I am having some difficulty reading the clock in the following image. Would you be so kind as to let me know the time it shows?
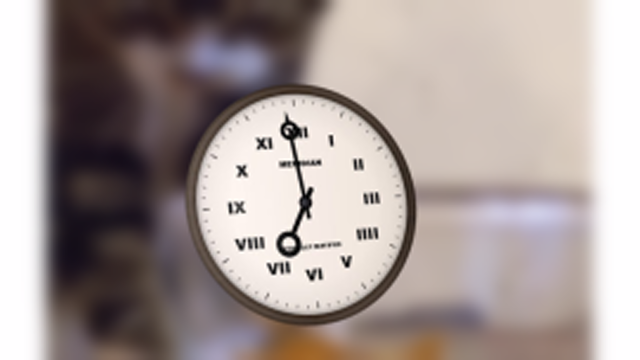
6:59
